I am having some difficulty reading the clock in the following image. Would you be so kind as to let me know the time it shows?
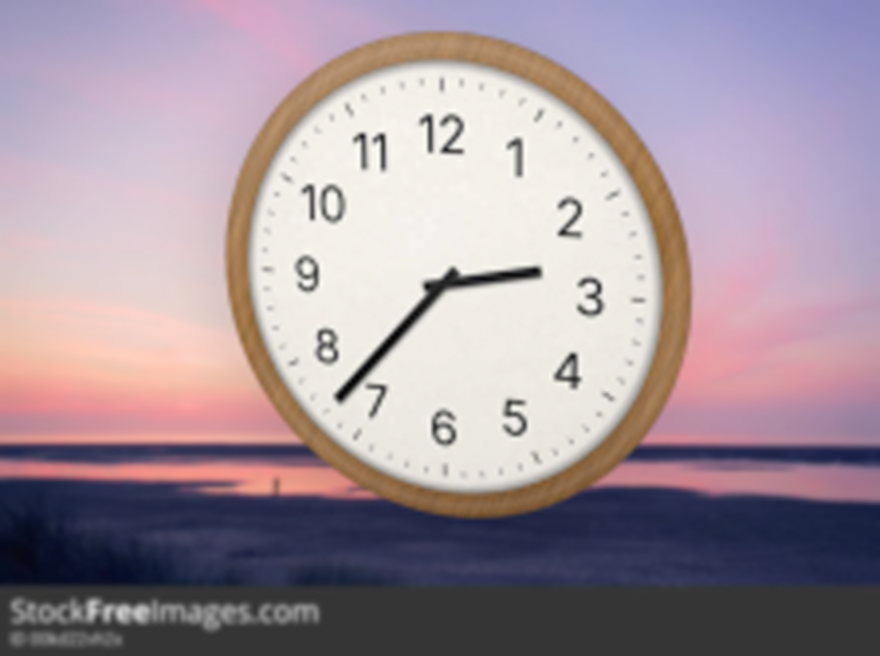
2:37
